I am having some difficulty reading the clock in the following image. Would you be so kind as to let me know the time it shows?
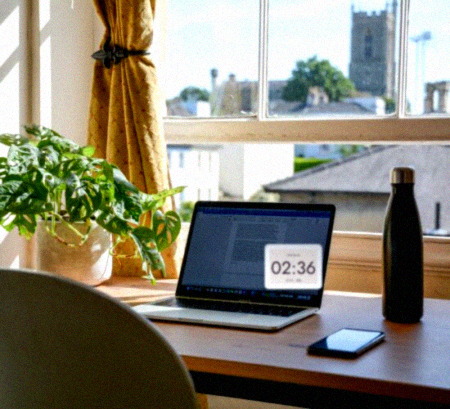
2:36
